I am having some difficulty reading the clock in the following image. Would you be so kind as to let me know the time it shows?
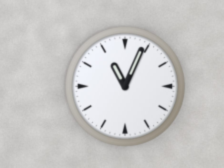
11:04
